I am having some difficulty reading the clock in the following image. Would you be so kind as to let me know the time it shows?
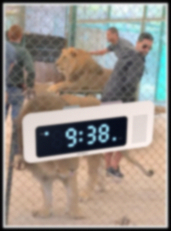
9:38
